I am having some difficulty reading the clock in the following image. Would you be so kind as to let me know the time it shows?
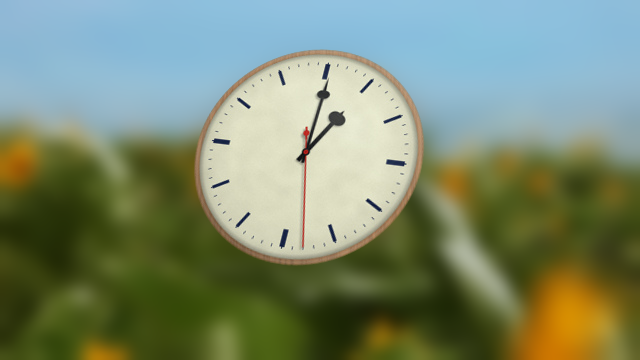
1:00:28
